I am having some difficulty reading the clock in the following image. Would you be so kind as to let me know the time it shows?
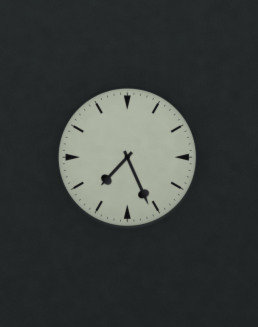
7:26
